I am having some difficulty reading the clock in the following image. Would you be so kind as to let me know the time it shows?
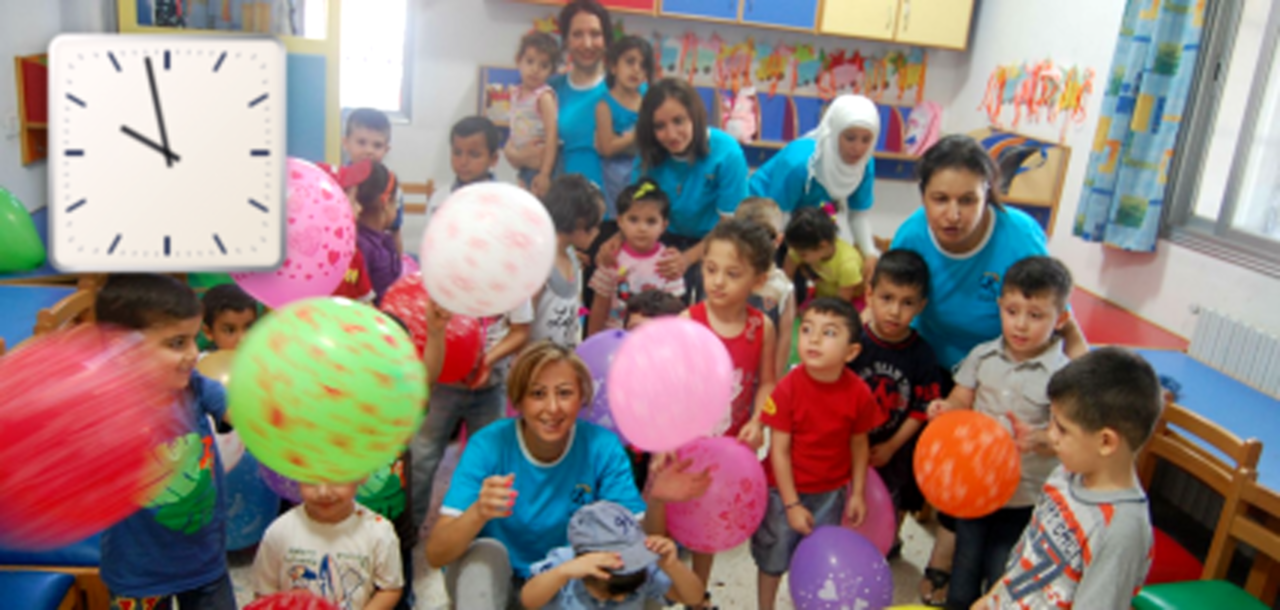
9:58
